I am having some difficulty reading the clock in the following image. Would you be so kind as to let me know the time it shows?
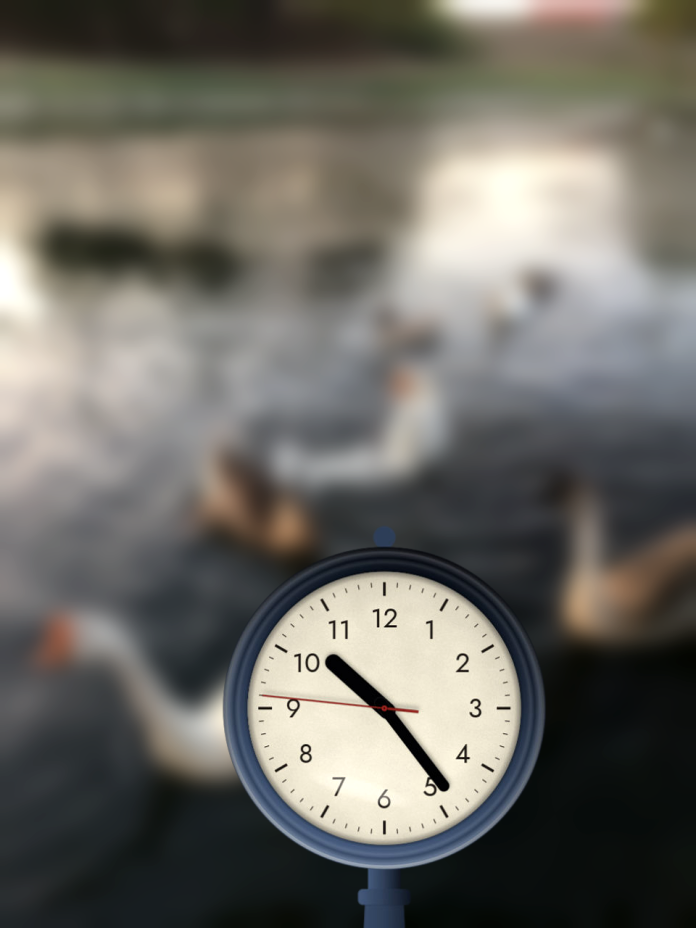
10:23:46
